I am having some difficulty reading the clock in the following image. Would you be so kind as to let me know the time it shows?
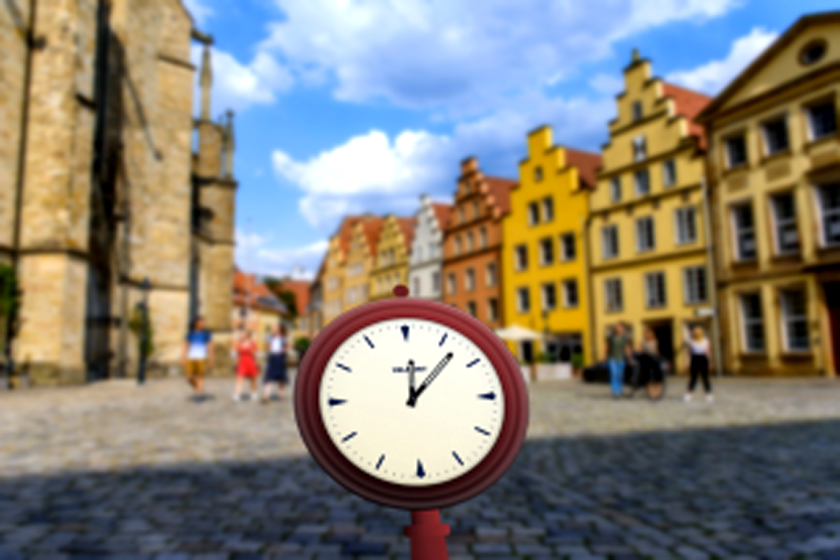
12:07
